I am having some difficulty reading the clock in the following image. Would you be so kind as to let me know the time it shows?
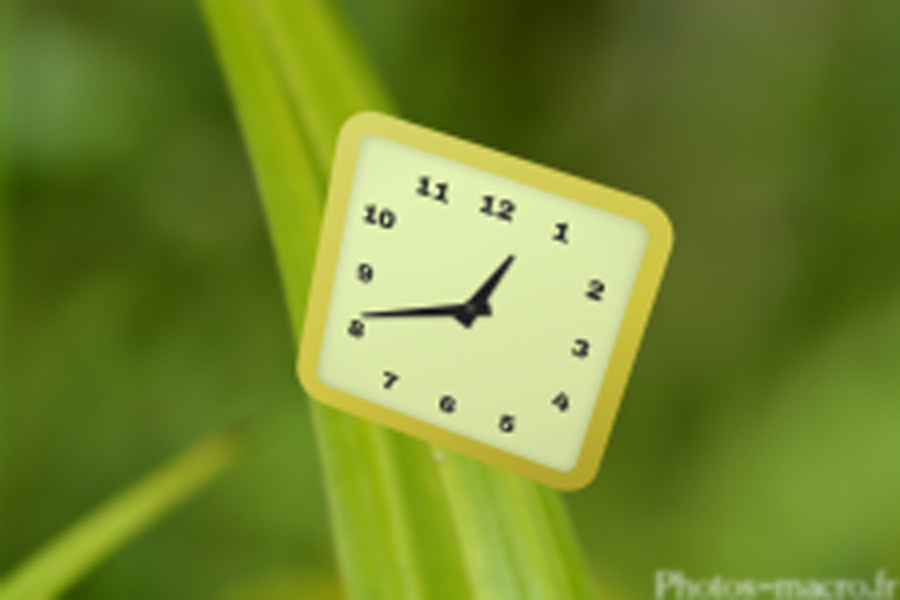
12:41
